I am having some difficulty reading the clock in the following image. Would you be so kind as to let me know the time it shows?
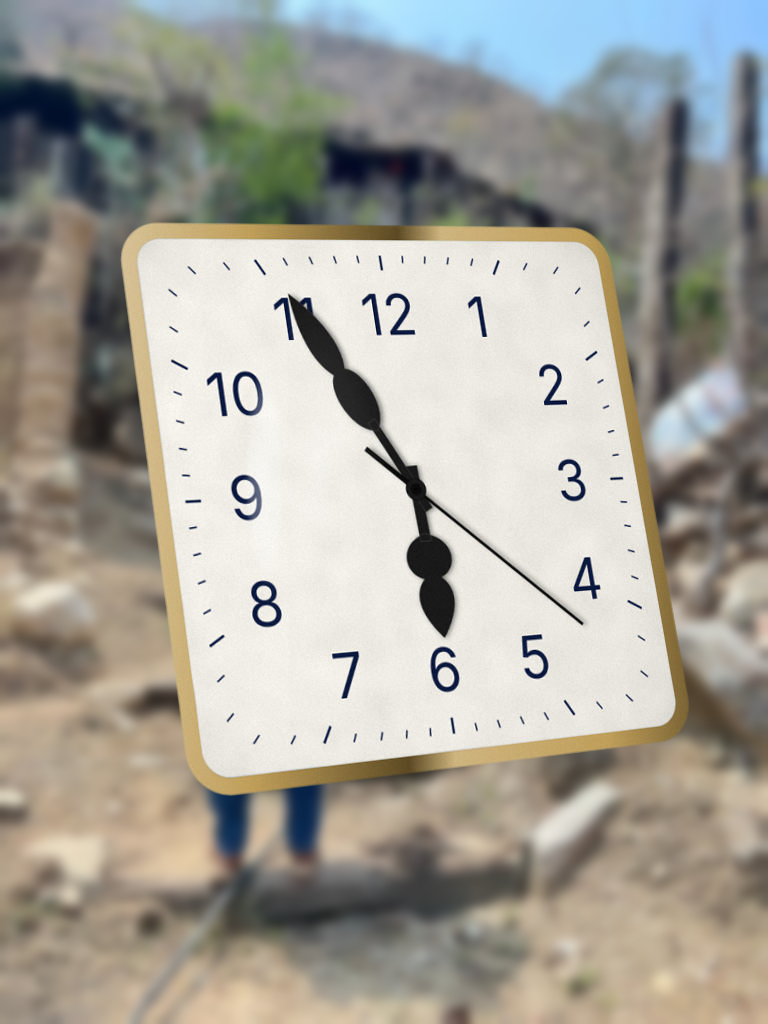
5:55:22
